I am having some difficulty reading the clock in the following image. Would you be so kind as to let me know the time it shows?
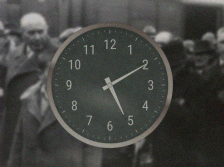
5:10
